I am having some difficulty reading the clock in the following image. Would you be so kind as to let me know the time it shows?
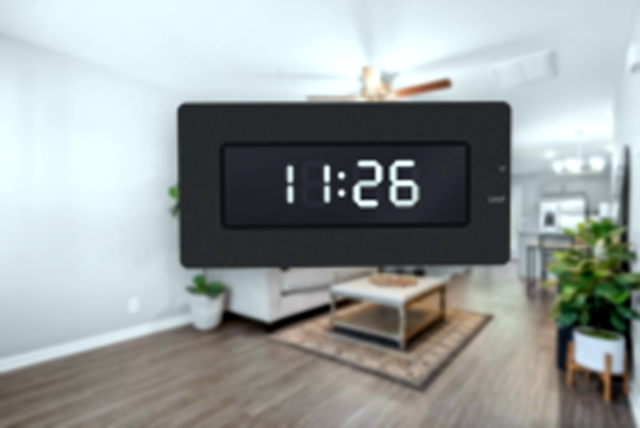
11:26
